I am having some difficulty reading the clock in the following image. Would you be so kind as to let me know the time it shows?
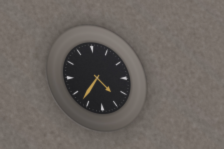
4:37
